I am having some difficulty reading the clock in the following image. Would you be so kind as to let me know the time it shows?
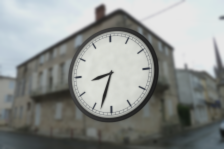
8:33
